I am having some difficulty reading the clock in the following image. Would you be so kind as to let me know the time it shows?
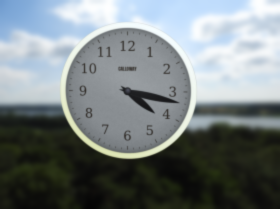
4:17
